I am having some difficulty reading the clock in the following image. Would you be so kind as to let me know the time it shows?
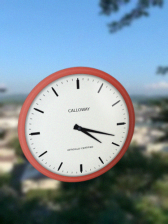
4:18
